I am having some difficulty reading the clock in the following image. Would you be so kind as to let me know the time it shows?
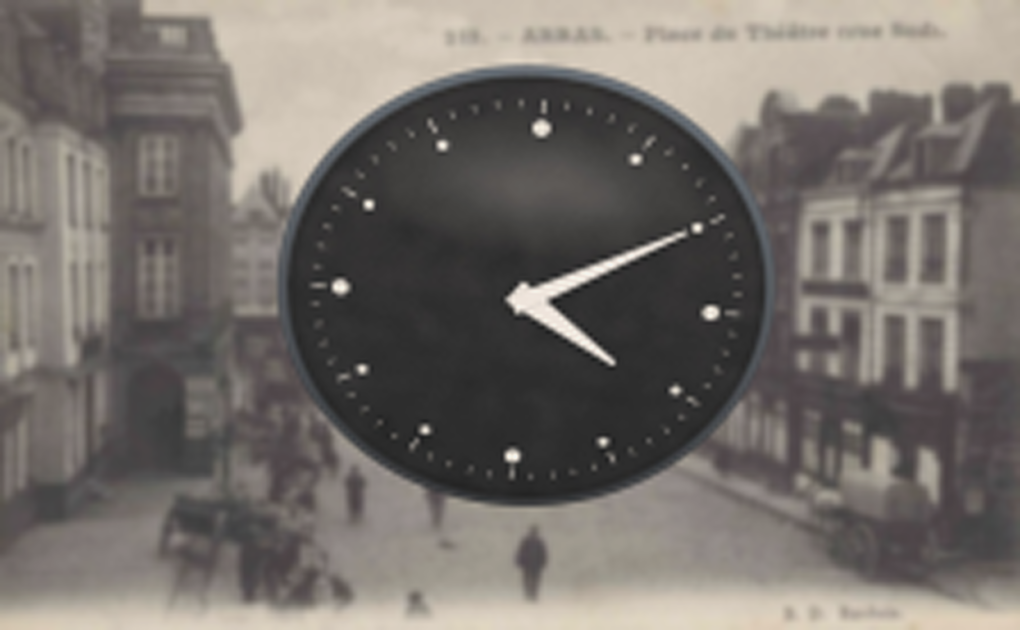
4:10
